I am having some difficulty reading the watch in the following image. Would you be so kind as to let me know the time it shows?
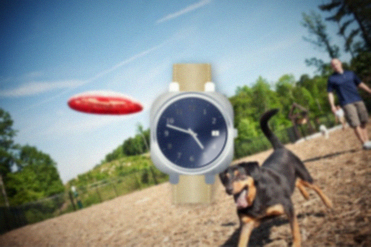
4:48
